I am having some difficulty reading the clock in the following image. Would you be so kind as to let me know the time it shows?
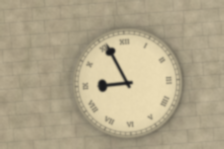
8:56
